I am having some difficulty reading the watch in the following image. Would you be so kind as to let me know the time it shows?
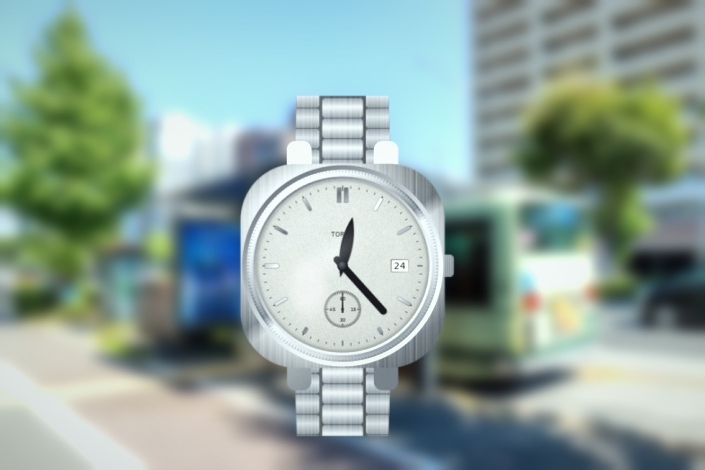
12:23
